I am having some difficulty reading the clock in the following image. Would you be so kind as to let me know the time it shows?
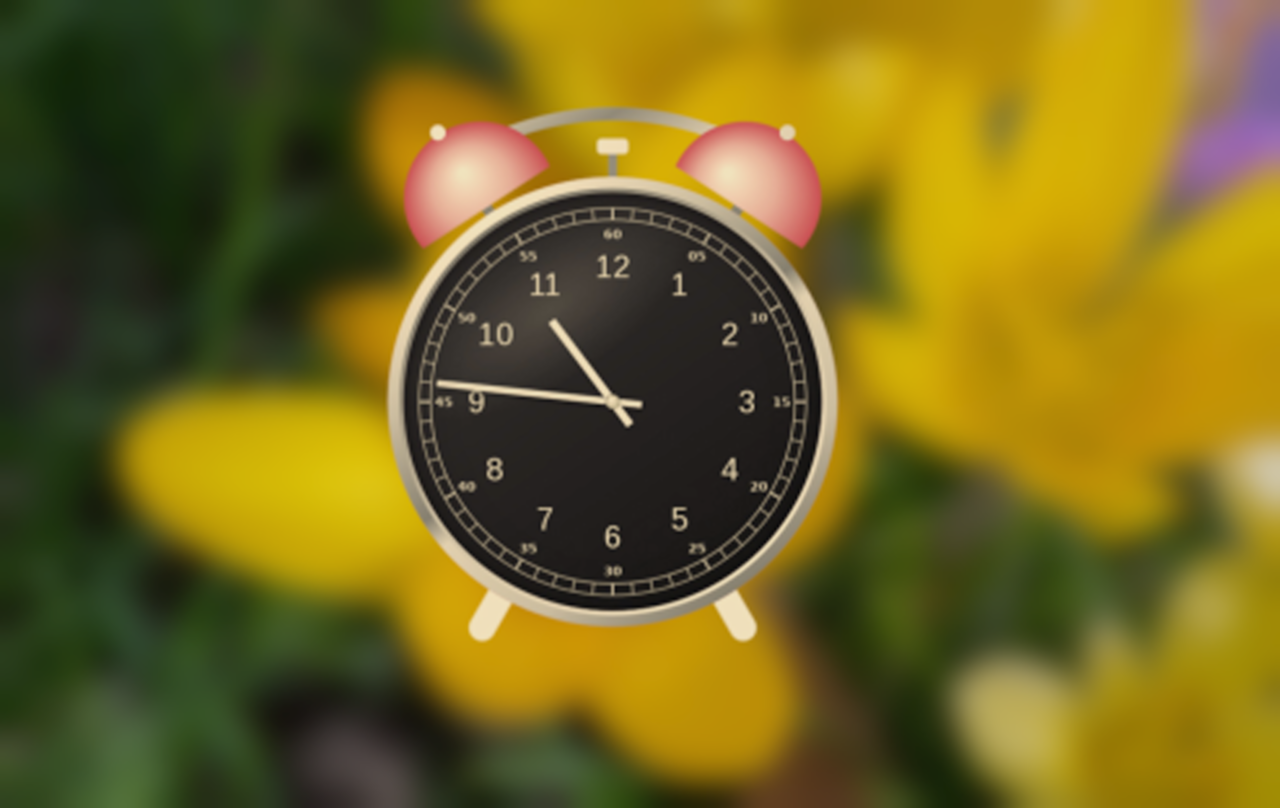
10:46
